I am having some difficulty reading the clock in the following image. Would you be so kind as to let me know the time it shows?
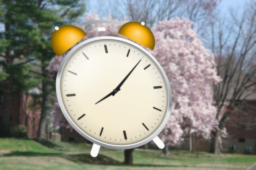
8:08
